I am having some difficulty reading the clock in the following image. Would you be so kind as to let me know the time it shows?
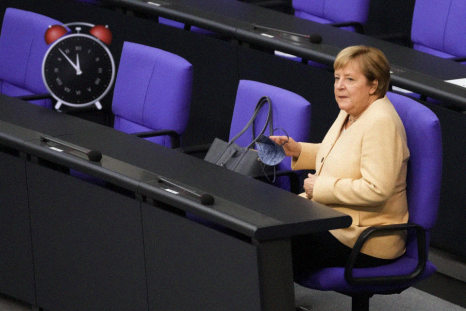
11:53
